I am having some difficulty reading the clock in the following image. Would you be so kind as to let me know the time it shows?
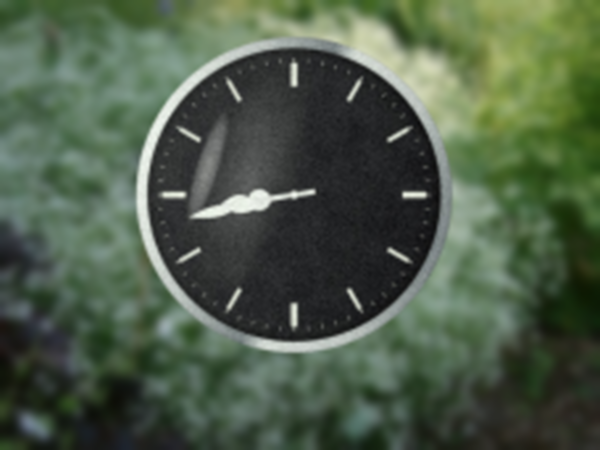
8:43
